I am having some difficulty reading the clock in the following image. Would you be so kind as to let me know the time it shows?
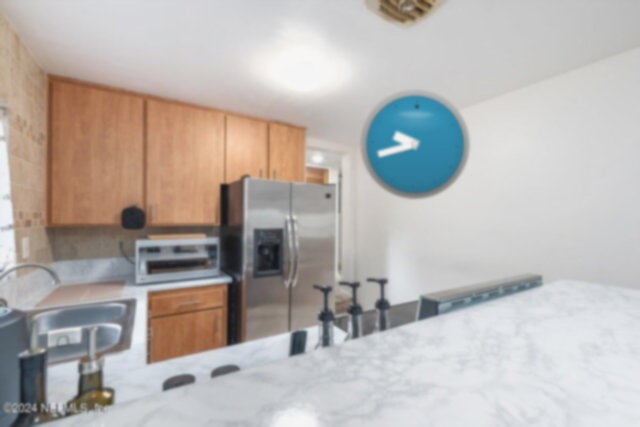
9:42
